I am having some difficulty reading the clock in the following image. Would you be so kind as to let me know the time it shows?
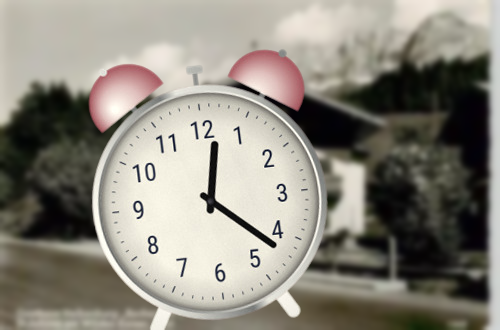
12:22
